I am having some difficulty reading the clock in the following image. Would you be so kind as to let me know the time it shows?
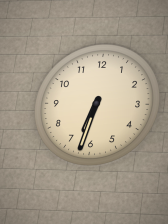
6:32
